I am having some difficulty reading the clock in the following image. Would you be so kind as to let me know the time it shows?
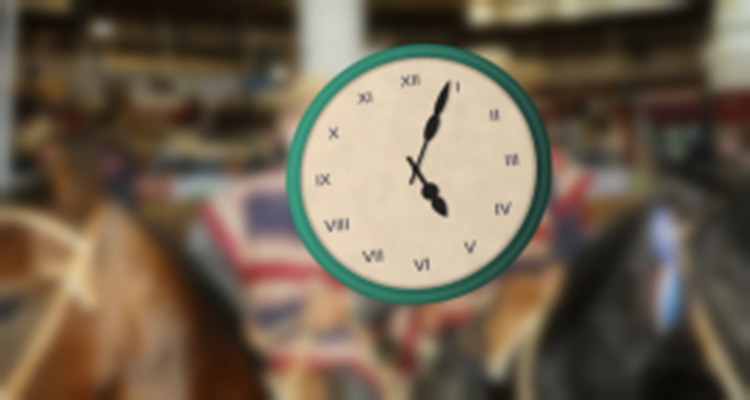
5:04
